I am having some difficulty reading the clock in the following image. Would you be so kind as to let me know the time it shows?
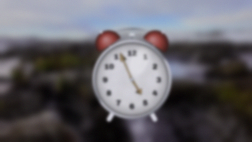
4:56
